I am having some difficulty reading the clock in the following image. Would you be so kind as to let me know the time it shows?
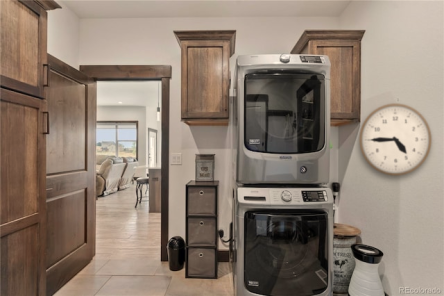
4:45
